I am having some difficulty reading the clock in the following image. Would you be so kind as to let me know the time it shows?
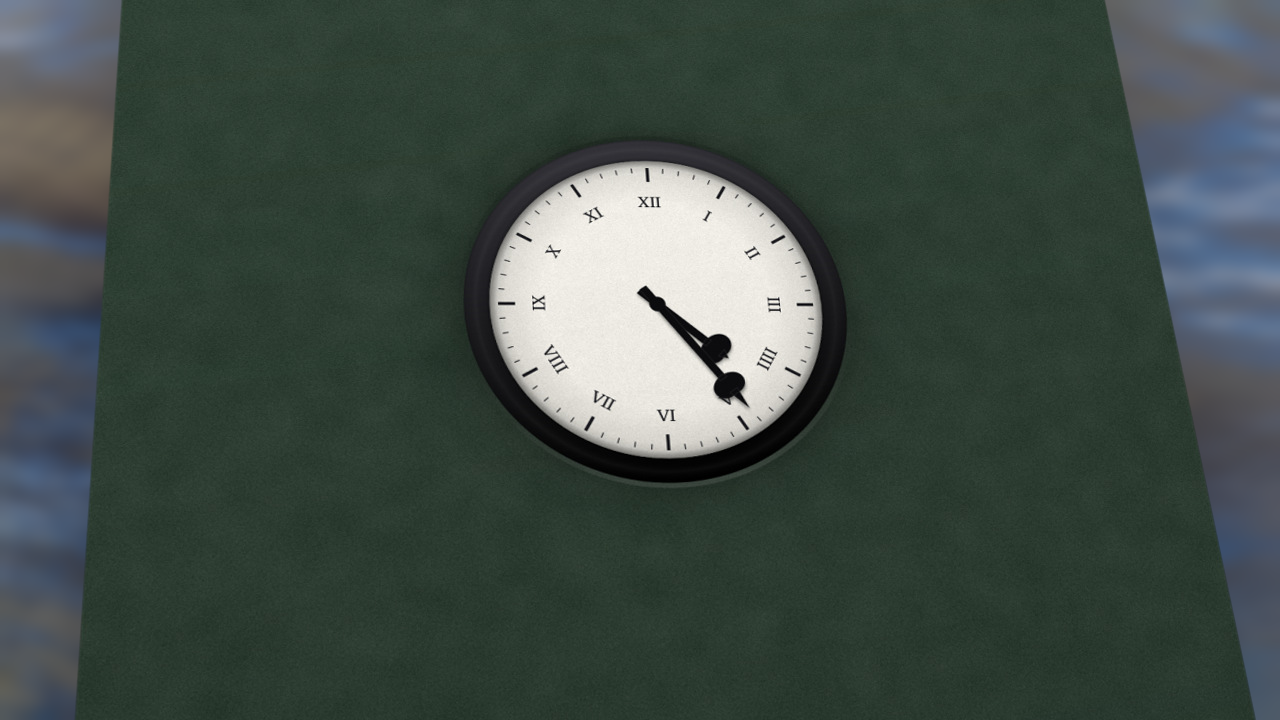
4:24
